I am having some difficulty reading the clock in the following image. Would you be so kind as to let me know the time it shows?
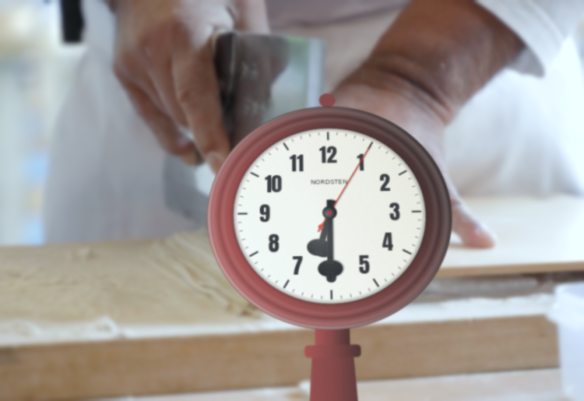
6:30:05
